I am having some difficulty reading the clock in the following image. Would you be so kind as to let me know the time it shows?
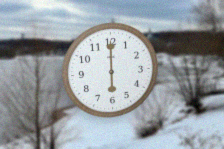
6:00
